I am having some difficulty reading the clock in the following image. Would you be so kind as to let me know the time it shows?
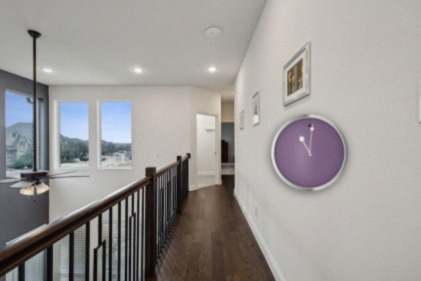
11:01
